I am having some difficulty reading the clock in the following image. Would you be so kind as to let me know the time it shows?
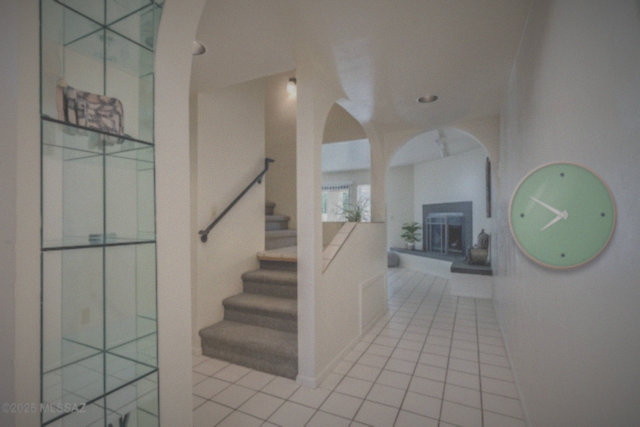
7:50
